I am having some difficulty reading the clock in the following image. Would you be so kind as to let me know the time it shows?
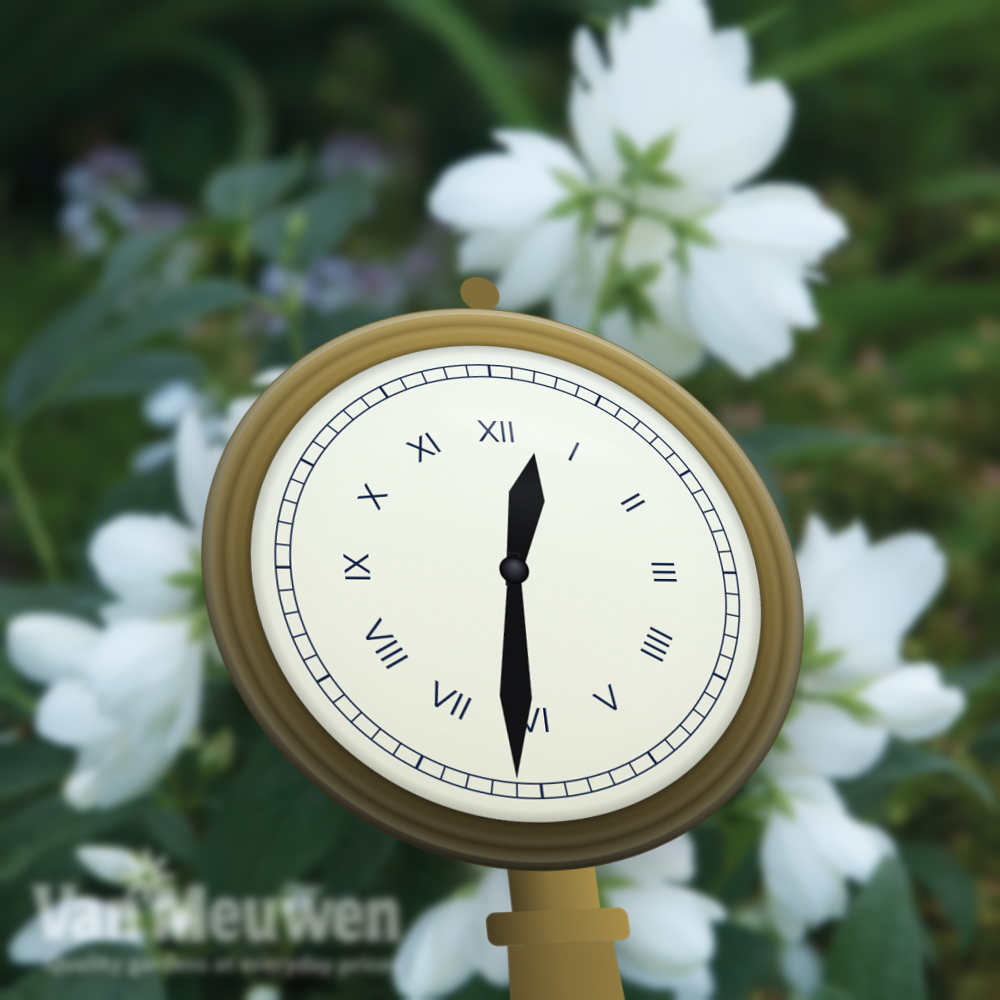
12:31
